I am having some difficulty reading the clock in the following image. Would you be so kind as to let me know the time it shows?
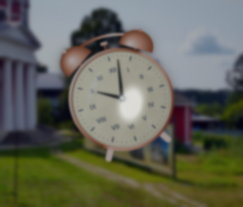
10:02
